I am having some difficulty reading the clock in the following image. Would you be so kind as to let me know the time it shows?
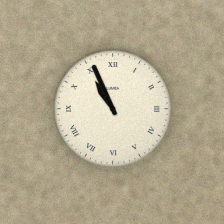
10:56
